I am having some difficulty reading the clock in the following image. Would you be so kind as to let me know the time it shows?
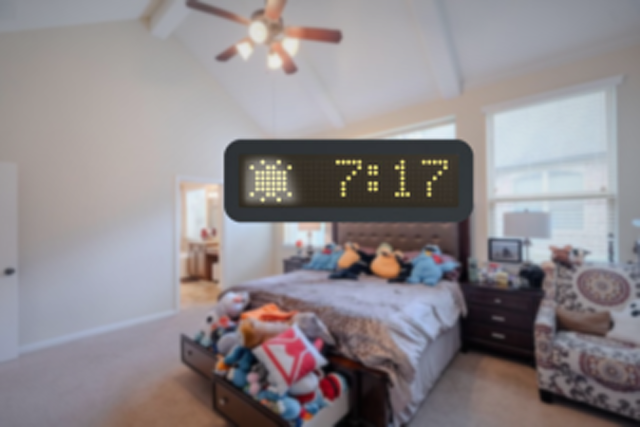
7:17
